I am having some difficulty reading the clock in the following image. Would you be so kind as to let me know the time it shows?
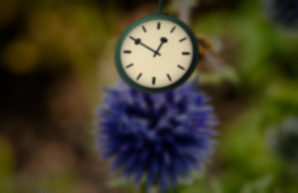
12:50
